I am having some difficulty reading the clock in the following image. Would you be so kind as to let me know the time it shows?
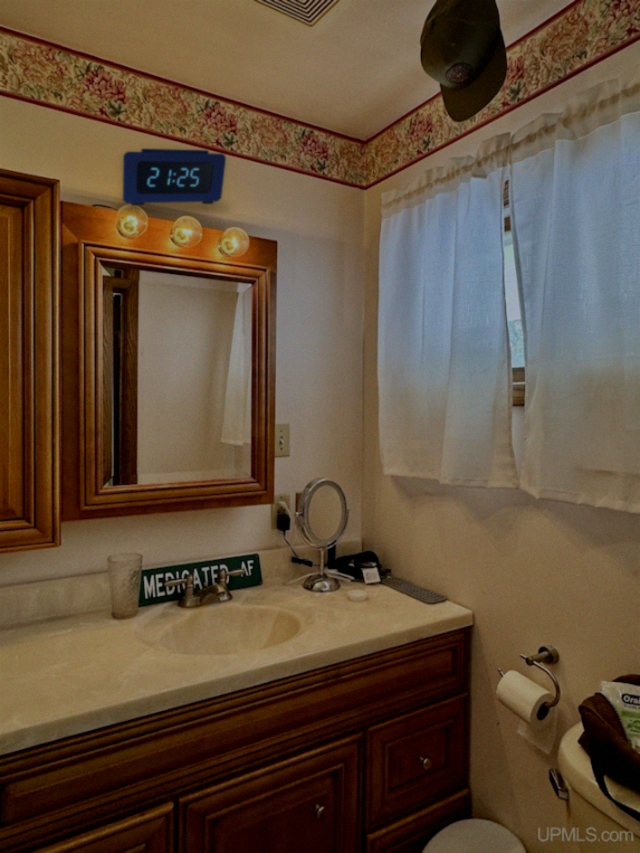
21:25
